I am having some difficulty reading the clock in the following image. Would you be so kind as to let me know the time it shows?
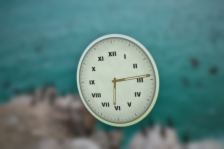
6:14
